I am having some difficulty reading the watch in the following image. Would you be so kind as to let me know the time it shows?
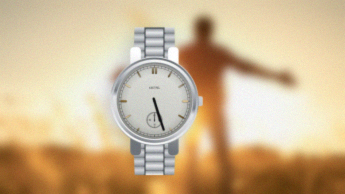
5:27
